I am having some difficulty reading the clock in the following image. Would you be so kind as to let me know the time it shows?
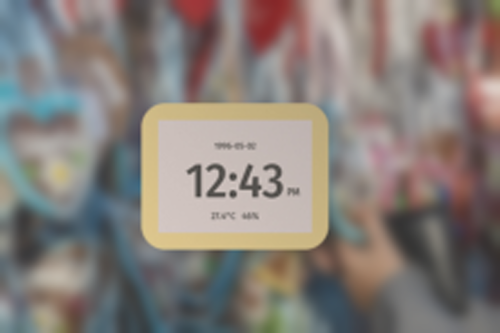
12:43
